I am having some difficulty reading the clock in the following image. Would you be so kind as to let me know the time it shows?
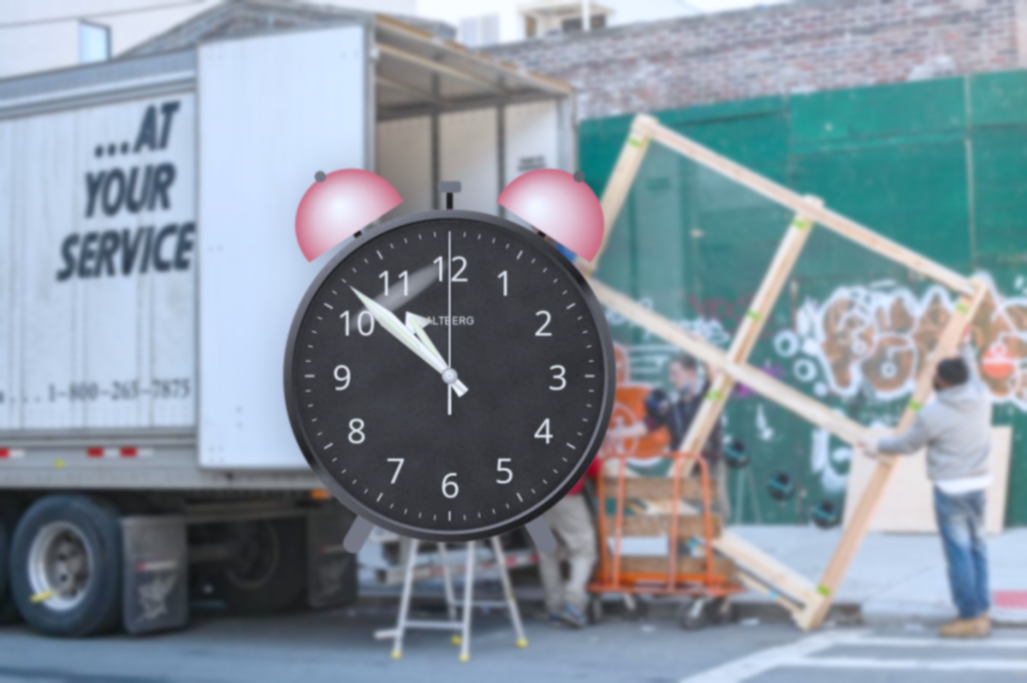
10:52:00
